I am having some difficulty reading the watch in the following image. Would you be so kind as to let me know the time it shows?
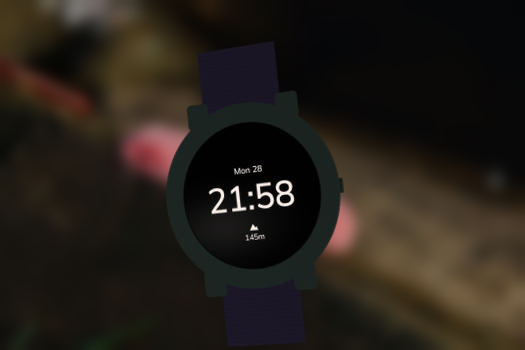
21:58
